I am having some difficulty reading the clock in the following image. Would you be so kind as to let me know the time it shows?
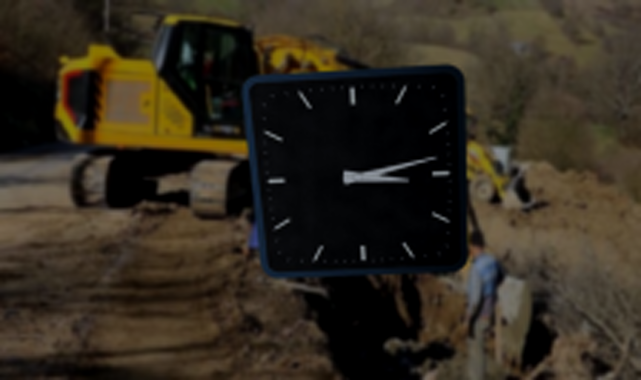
3:13
